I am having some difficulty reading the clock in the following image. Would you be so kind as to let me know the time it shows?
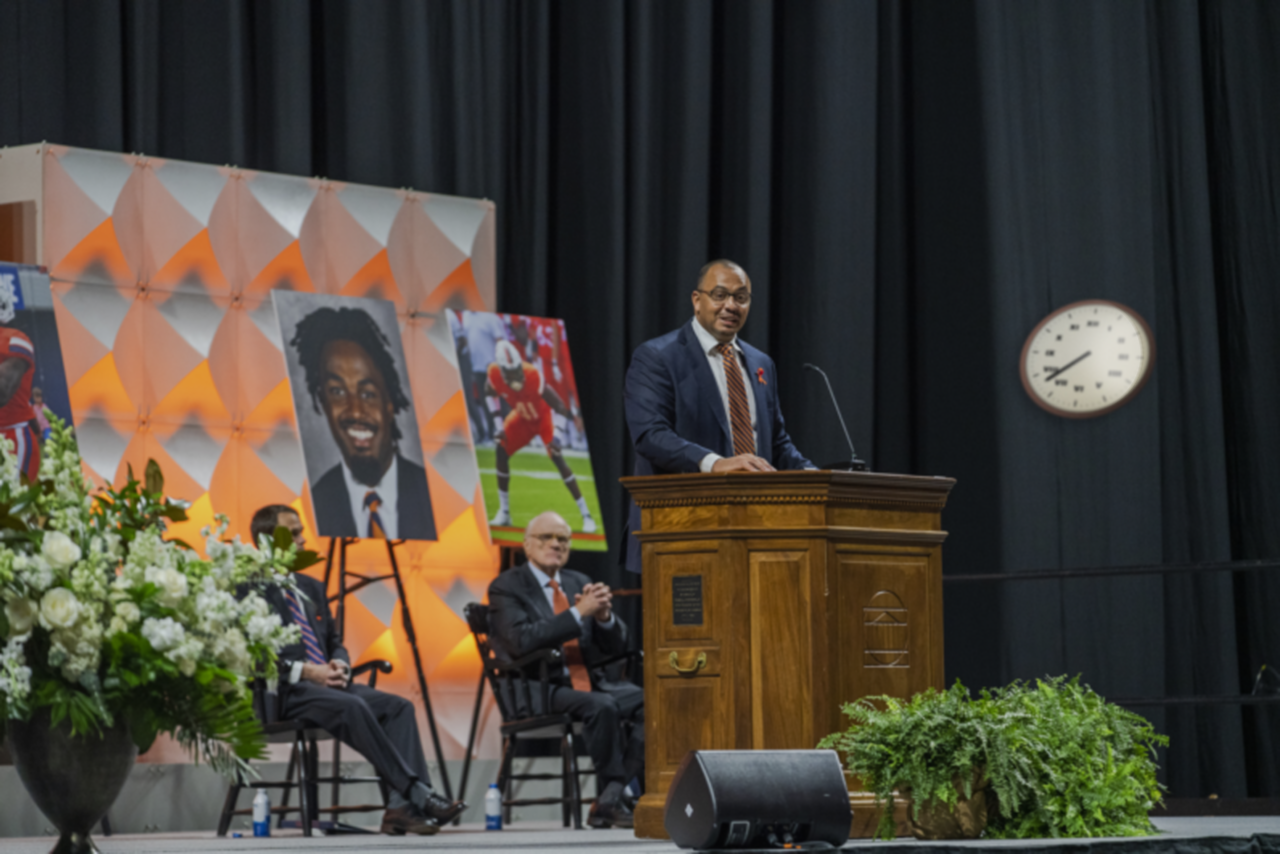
7:38
